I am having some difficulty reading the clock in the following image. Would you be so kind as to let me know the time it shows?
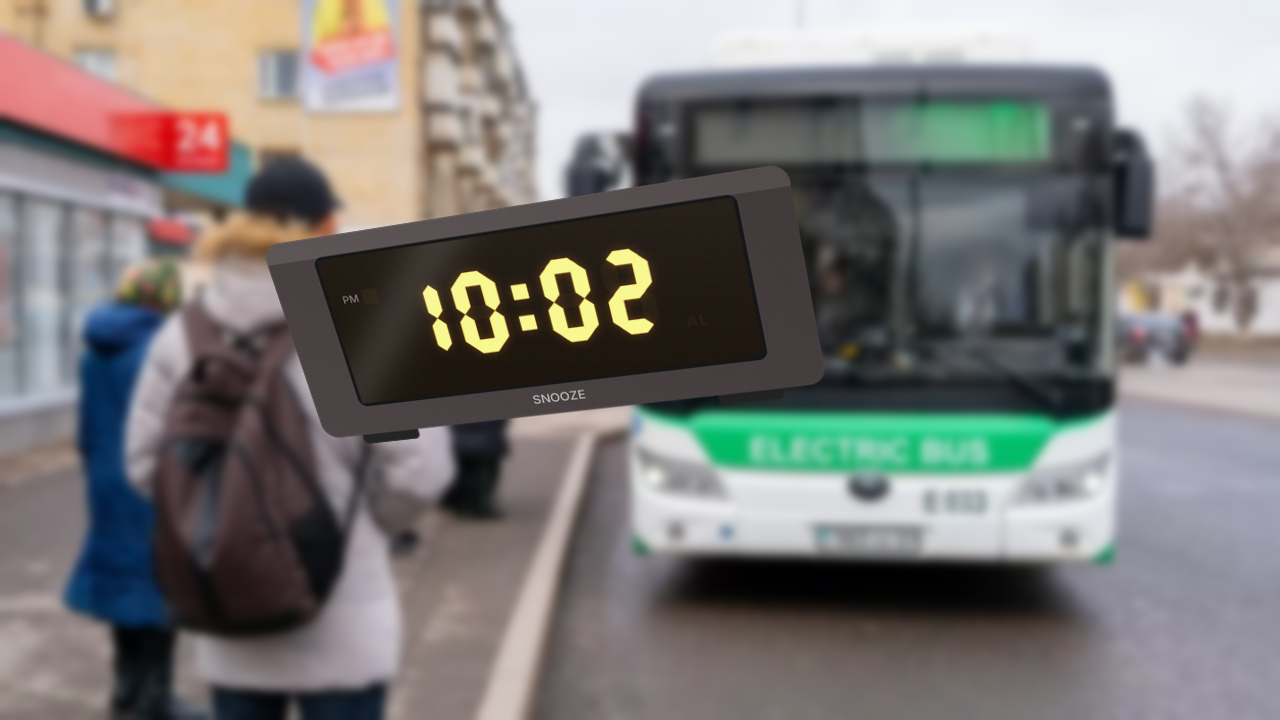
10:02
